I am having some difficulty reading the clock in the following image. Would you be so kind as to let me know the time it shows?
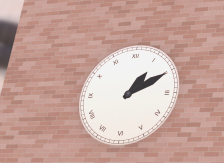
1:10
